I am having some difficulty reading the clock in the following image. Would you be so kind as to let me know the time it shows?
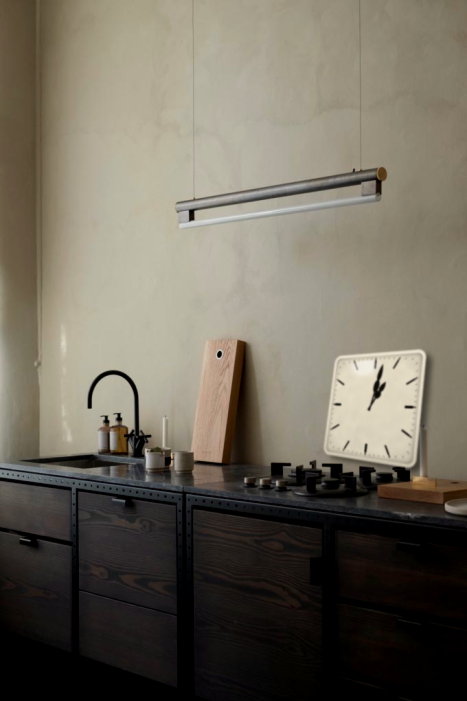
1:02
